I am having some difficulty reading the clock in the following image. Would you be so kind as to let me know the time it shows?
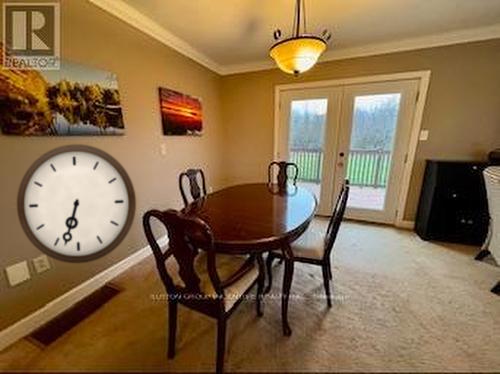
6:33
